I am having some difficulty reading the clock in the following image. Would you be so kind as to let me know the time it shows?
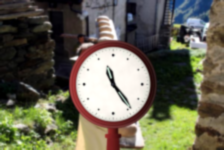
11:24
